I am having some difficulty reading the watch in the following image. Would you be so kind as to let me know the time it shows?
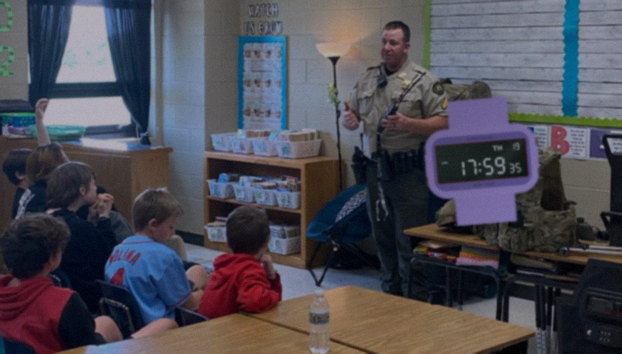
17:59
